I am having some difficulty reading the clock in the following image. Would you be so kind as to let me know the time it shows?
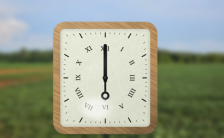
6:00
